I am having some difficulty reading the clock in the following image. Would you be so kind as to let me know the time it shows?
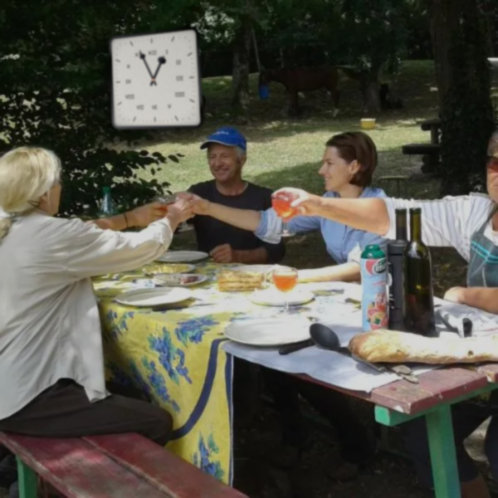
12:56
